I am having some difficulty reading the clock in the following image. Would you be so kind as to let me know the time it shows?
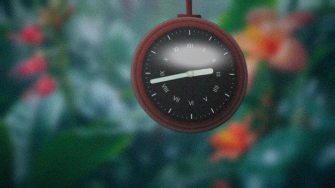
2:43
